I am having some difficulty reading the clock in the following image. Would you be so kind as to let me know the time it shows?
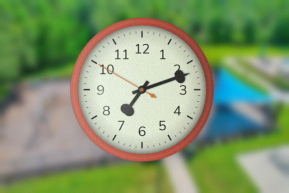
7:11:50
